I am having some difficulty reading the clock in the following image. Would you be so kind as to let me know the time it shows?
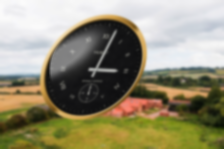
3:02
